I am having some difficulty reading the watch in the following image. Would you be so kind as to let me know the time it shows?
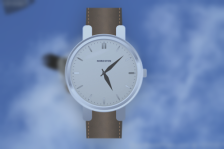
5:08
